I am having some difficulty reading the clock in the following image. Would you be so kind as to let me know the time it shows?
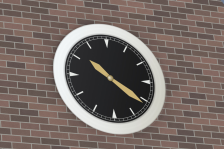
10:21
